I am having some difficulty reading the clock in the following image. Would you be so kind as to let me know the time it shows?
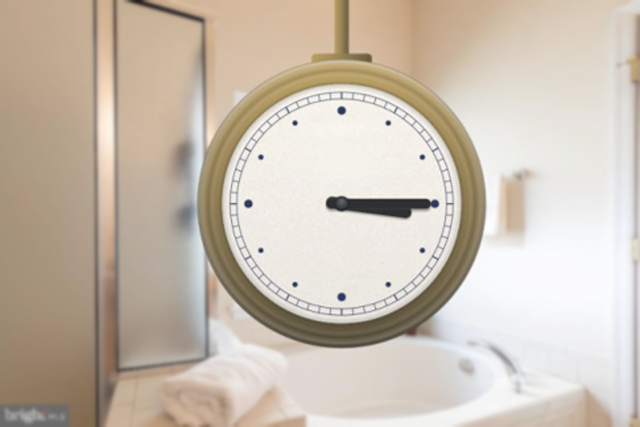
3:15
